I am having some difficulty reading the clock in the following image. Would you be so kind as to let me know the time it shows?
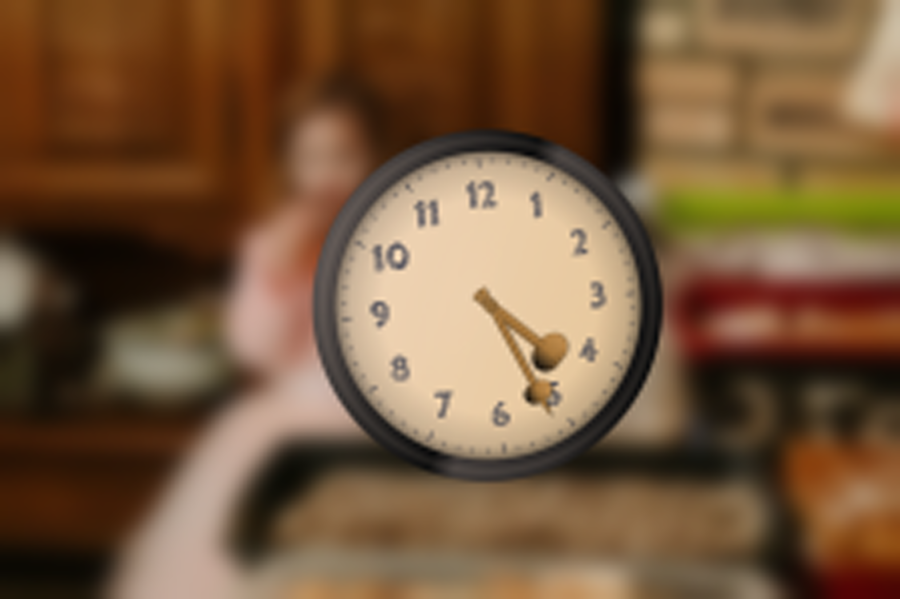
4:26
